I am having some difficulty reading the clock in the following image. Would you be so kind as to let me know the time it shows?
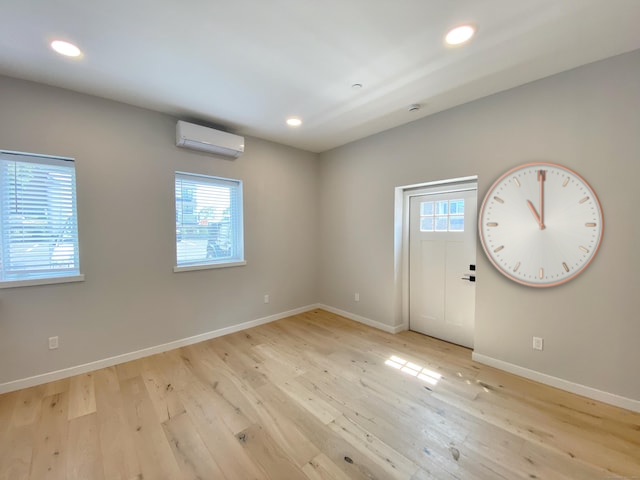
11:00
